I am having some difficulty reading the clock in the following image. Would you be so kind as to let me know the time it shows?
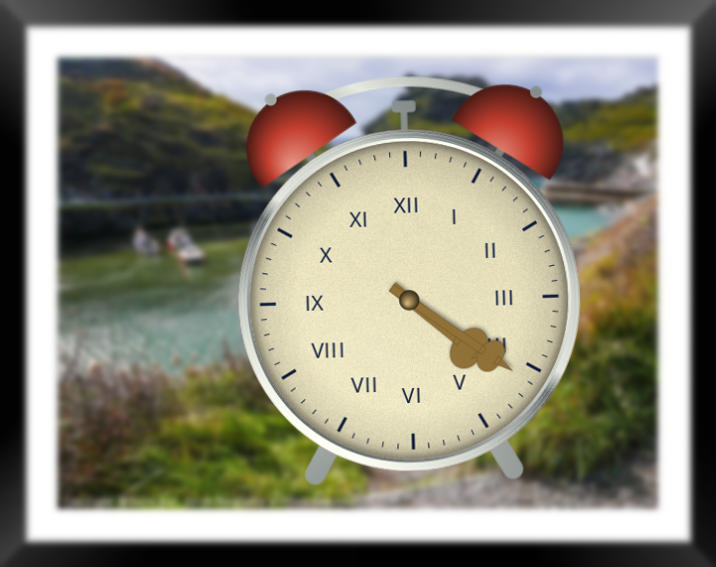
4:21
